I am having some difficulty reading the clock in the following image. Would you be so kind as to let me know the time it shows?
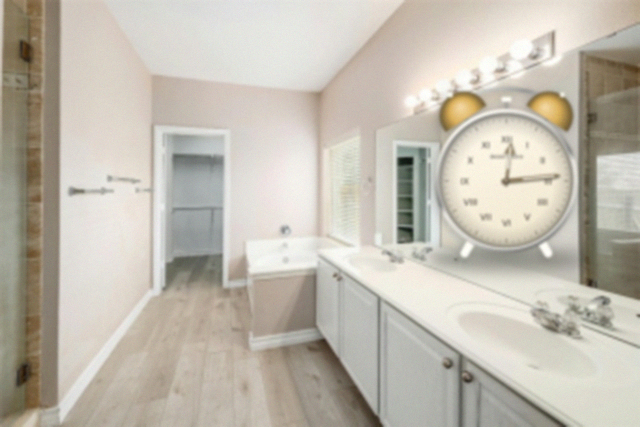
12:14
